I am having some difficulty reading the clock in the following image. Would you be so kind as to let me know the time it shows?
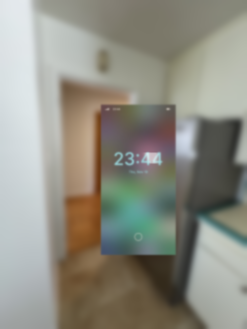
23:44
